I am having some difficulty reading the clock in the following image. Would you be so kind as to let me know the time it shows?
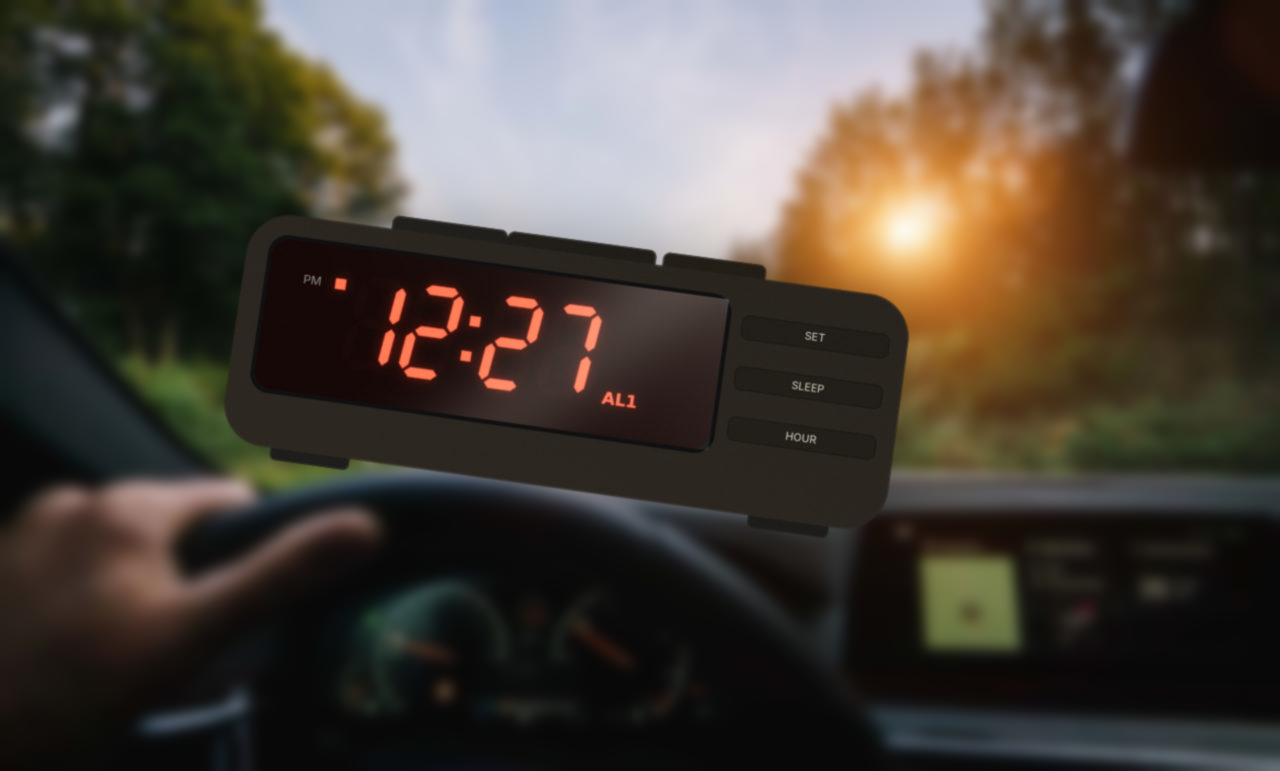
12:27
